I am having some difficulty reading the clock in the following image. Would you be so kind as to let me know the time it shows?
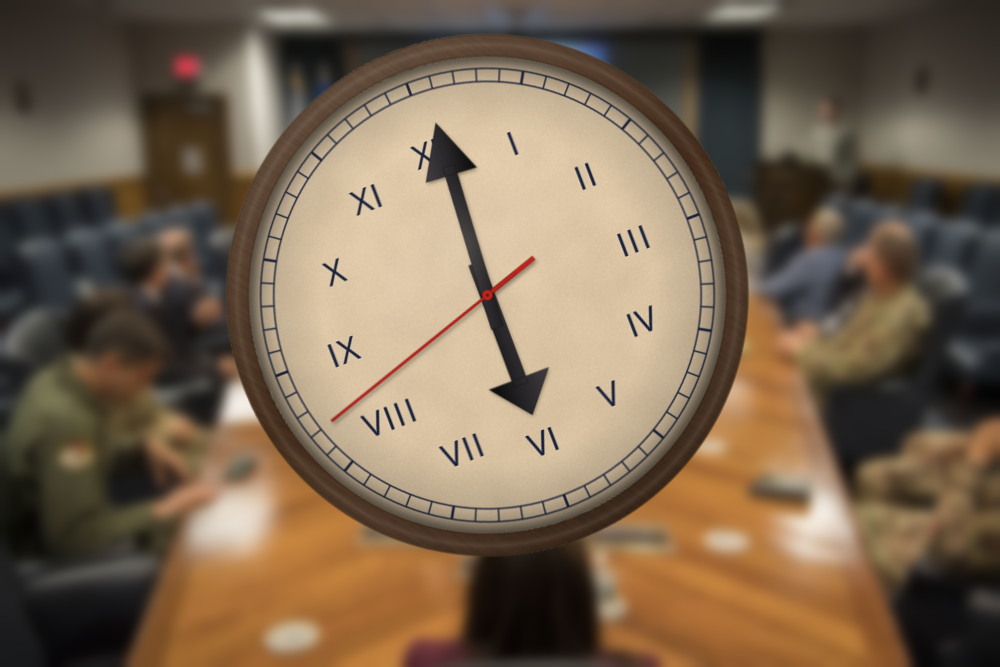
6:00:42
